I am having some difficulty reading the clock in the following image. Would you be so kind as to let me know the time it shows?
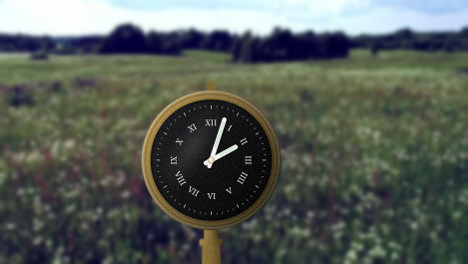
2:03
